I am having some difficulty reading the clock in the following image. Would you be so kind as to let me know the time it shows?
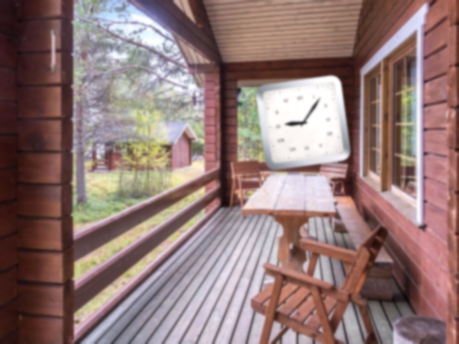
9:07
